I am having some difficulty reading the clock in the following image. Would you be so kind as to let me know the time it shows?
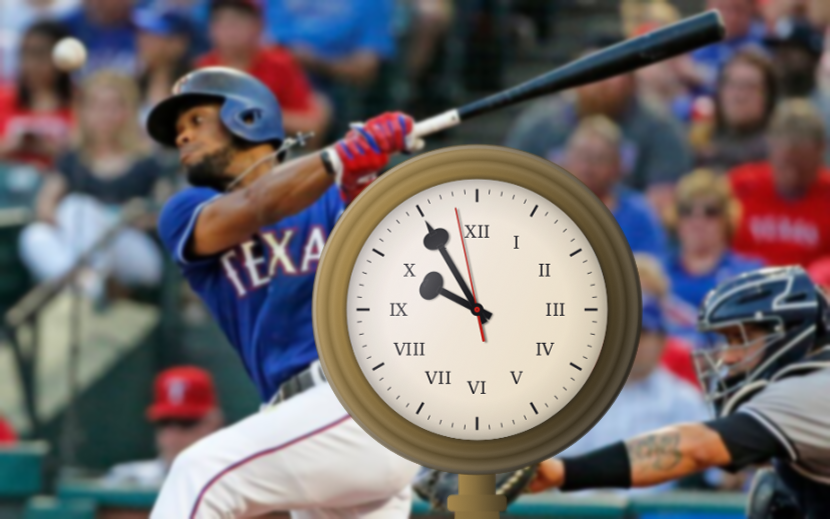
9:54:58
